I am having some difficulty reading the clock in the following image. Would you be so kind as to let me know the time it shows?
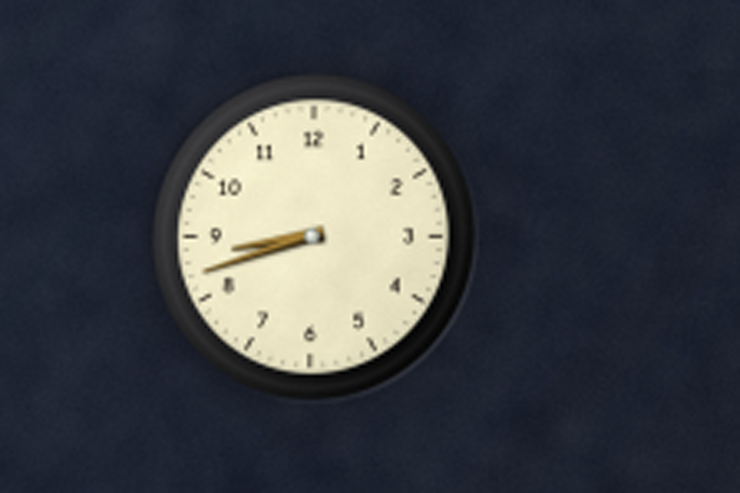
8:42
